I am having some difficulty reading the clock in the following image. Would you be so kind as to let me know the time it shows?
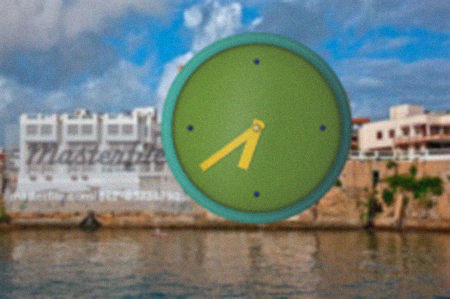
6:39
